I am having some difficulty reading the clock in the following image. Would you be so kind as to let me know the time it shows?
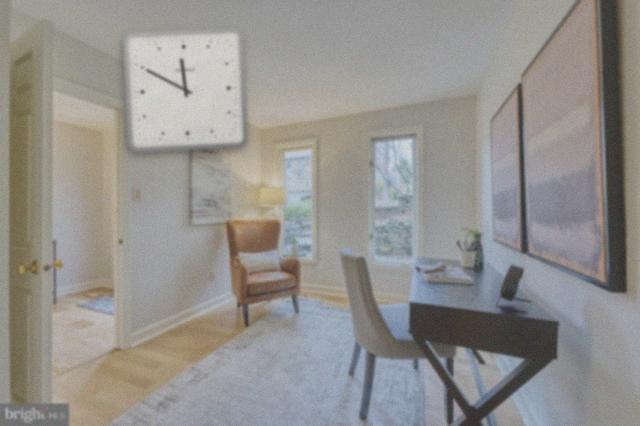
11:50
